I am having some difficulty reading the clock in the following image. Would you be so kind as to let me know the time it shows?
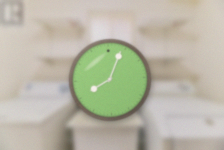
8:04
